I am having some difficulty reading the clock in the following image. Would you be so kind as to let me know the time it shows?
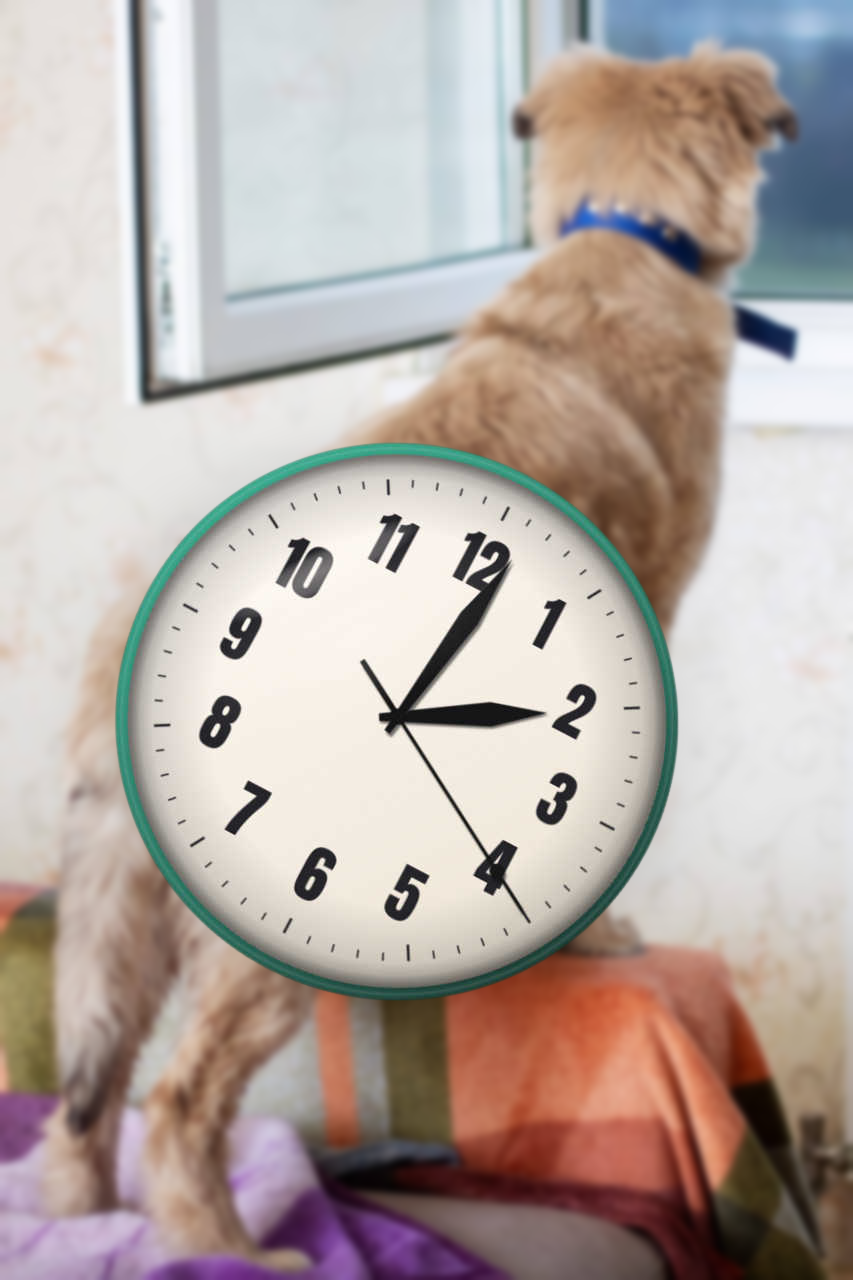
2:01:20
